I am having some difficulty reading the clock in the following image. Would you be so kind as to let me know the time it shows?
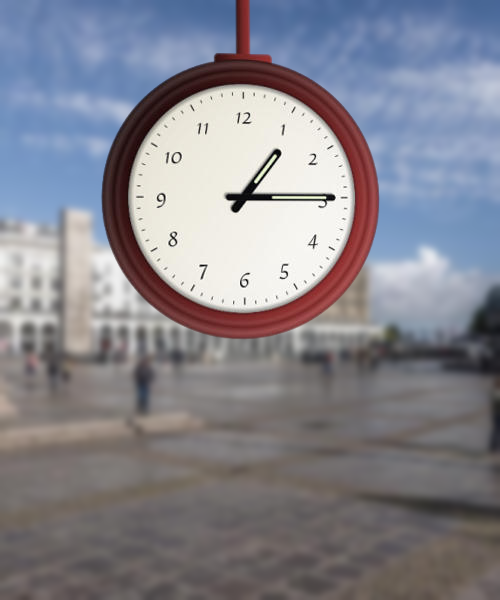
1:15
